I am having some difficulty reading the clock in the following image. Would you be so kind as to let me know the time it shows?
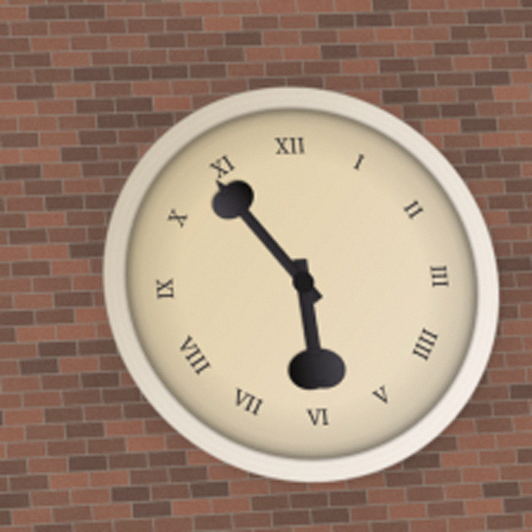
5:54
